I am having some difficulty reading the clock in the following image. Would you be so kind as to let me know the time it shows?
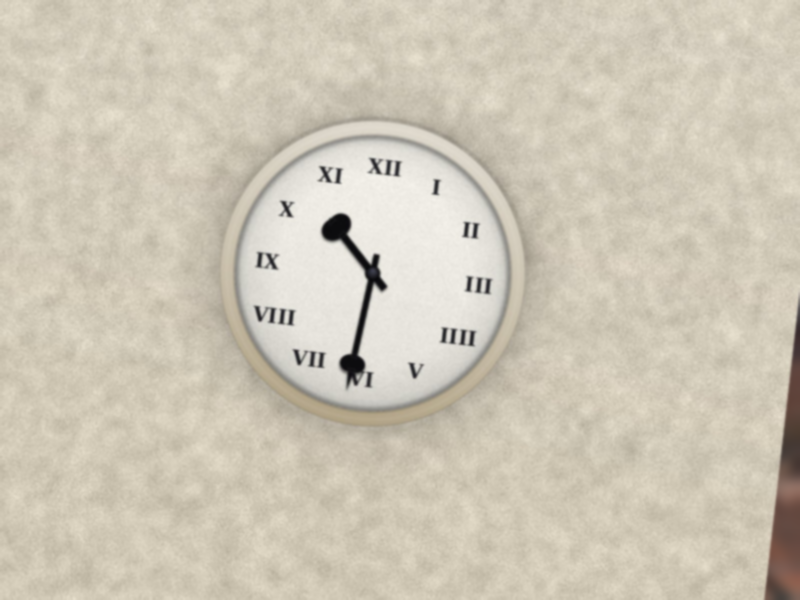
10:31
